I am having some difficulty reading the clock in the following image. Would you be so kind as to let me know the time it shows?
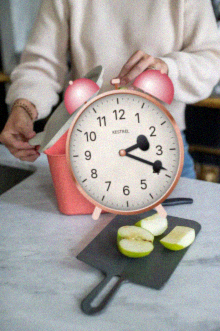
2:19
